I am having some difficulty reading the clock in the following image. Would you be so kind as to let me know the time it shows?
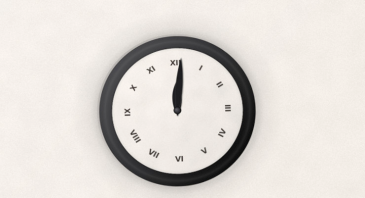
12:01
